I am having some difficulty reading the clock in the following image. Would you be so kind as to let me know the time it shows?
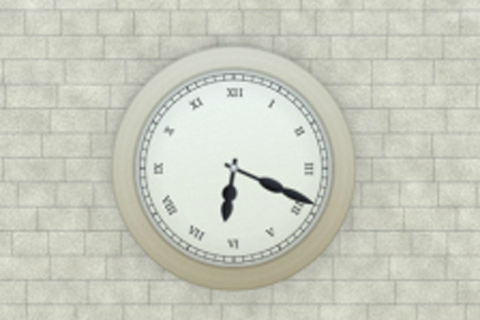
6:19
